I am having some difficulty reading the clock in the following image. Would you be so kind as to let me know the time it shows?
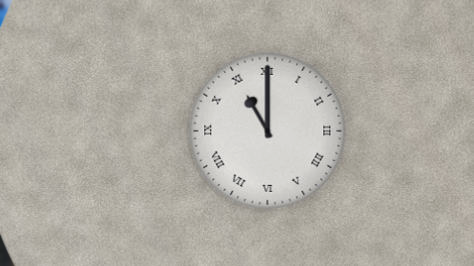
11:00
